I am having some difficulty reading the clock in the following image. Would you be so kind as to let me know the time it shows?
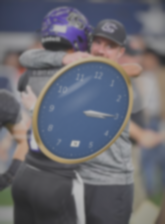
3:15
